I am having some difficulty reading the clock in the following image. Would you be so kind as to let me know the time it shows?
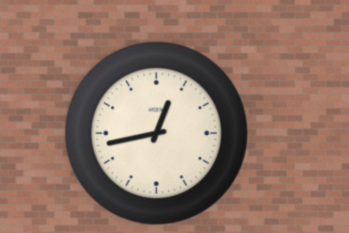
12:43
